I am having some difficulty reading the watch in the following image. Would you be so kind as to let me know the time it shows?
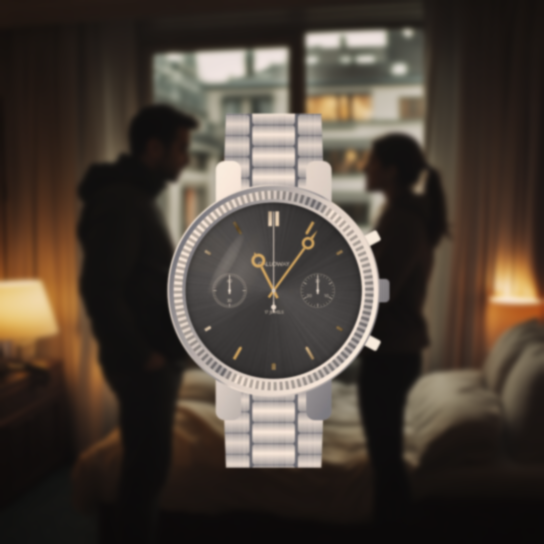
11:06
